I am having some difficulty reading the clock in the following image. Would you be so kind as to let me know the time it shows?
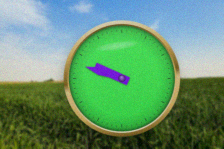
9:48
